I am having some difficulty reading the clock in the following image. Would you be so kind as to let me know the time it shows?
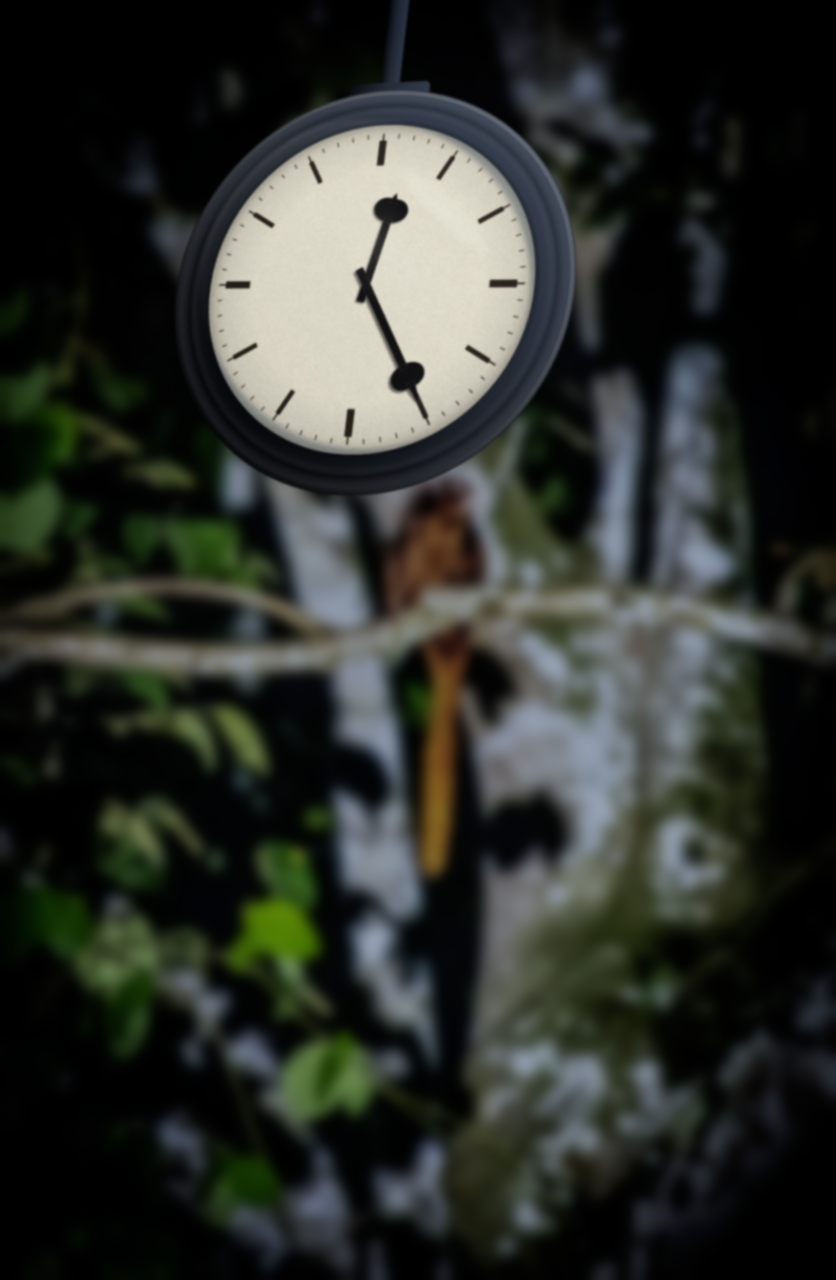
12:25
